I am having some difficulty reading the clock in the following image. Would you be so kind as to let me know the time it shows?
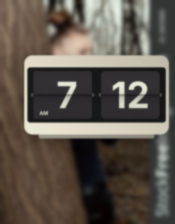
7:12
